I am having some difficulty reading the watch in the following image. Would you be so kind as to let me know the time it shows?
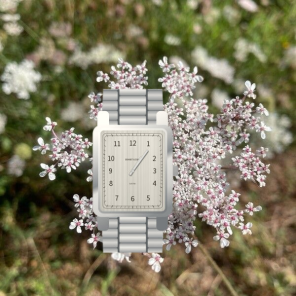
1:06
